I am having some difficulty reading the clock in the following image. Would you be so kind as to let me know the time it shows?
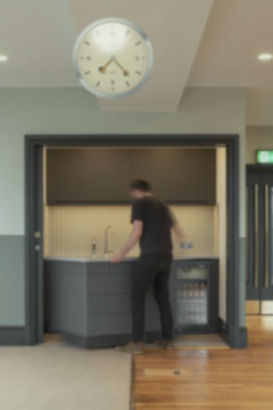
7:23
